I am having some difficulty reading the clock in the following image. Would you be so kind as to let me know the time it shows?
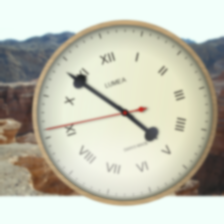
4:53:46
